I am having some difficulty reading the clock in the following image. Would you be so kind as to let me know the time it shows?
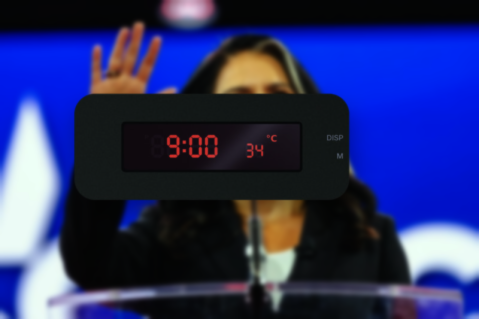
9:00
